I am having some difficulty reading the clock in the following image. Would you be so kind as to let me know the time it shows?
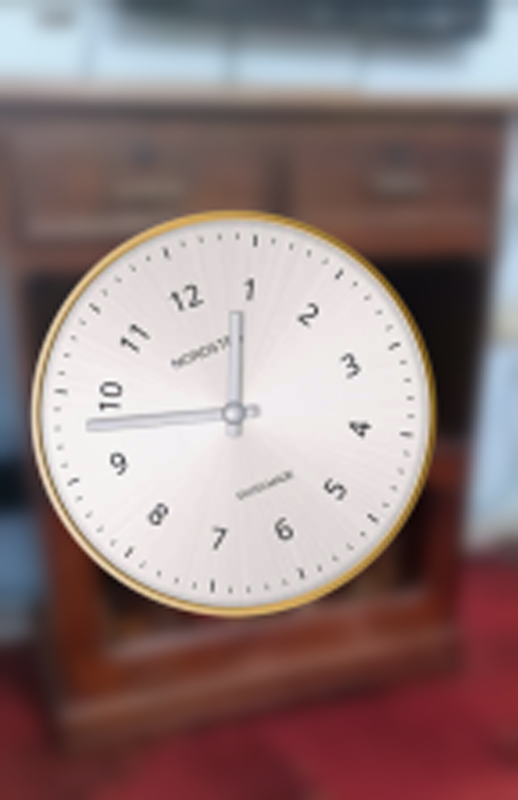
12:48
